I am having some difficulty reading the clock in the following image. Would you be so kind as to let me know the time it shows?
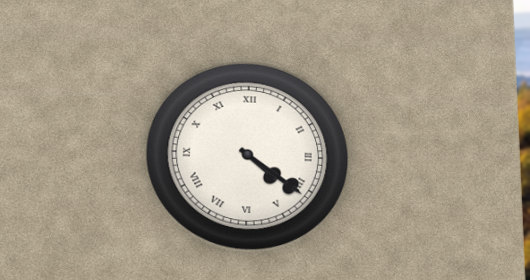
4:21
